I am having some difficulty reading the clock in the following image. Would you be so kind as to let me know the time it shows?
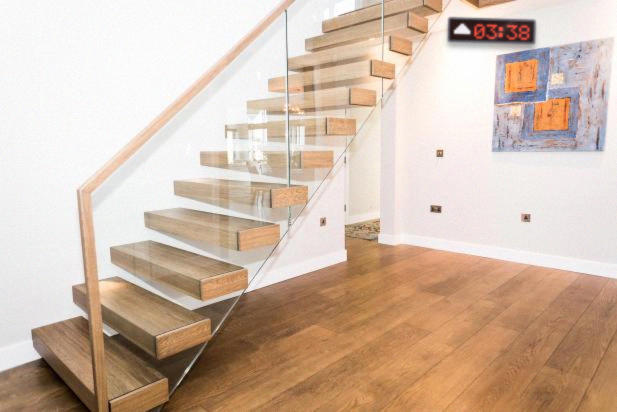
3:38
